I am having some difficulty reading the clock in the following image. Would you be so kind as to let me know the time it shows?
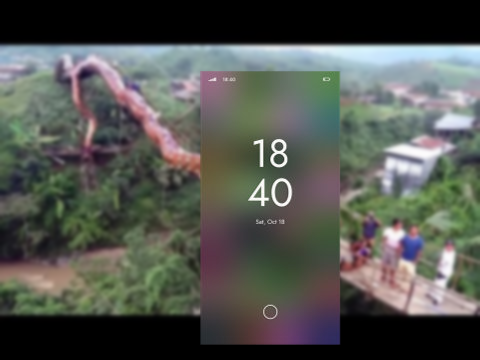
18:40
